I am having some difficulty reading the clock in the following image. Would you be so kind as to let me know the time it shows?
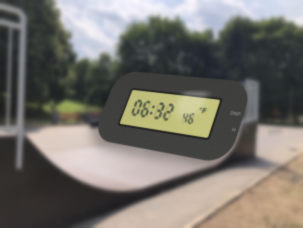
6:32
